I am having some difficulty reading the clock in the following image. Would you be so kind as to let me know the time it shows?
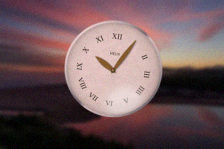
10:05
